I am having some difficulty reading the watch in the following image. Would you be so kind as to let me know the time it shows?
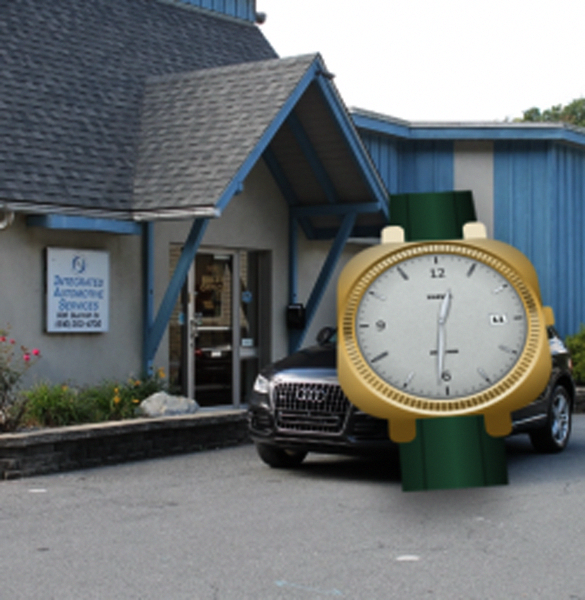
12:31
